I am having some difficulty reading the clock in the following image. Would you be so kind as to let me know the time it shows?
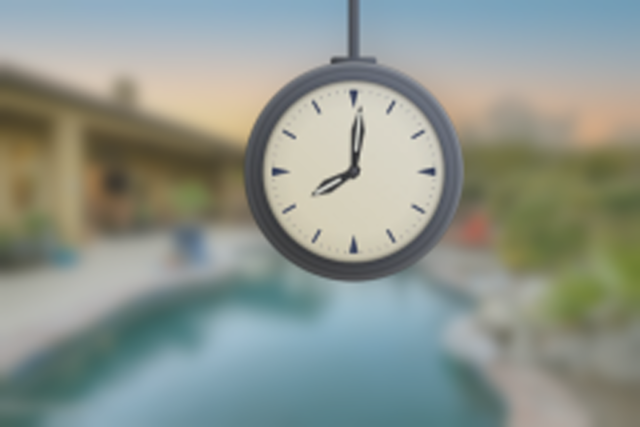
8:01
